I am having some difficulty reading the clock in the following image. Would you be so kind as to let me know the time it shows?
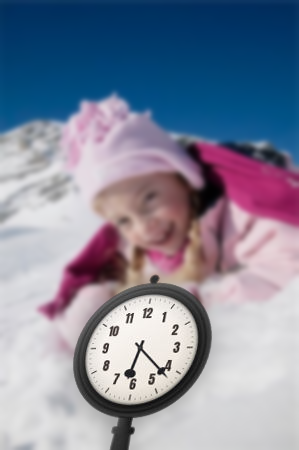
6:22
